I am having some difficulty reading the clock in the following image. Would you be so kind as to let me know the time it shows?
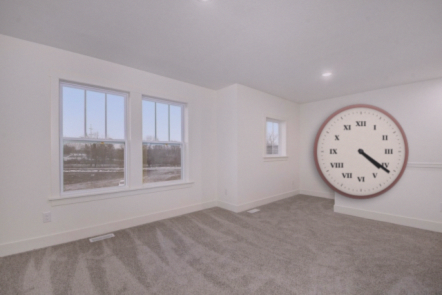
4:21
